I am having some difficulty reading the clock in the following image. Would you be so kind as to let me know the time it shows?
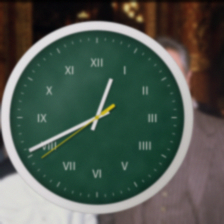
12:40:39
